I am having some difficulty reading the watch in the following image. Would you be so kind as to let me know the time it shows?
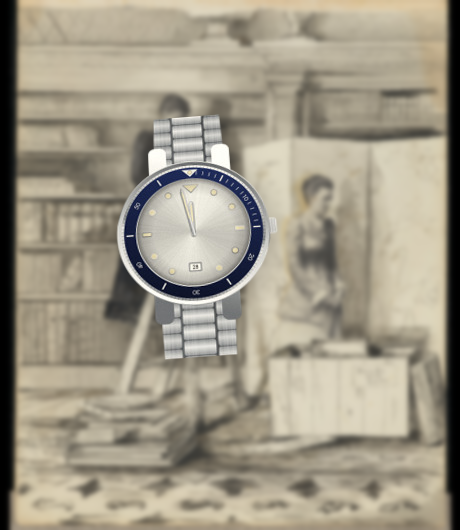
11:58
